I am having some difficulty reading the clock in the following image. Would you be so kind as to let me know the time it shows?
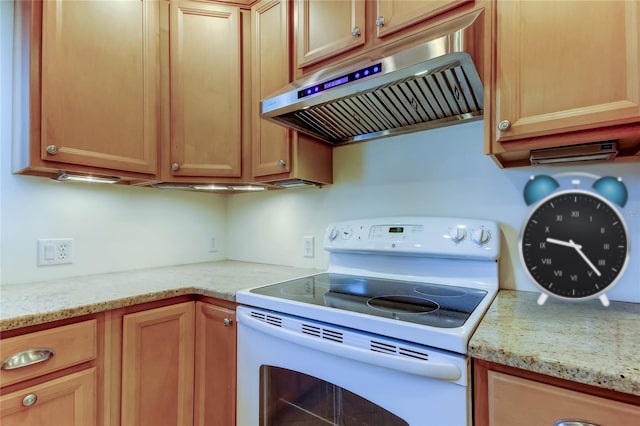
9:23
